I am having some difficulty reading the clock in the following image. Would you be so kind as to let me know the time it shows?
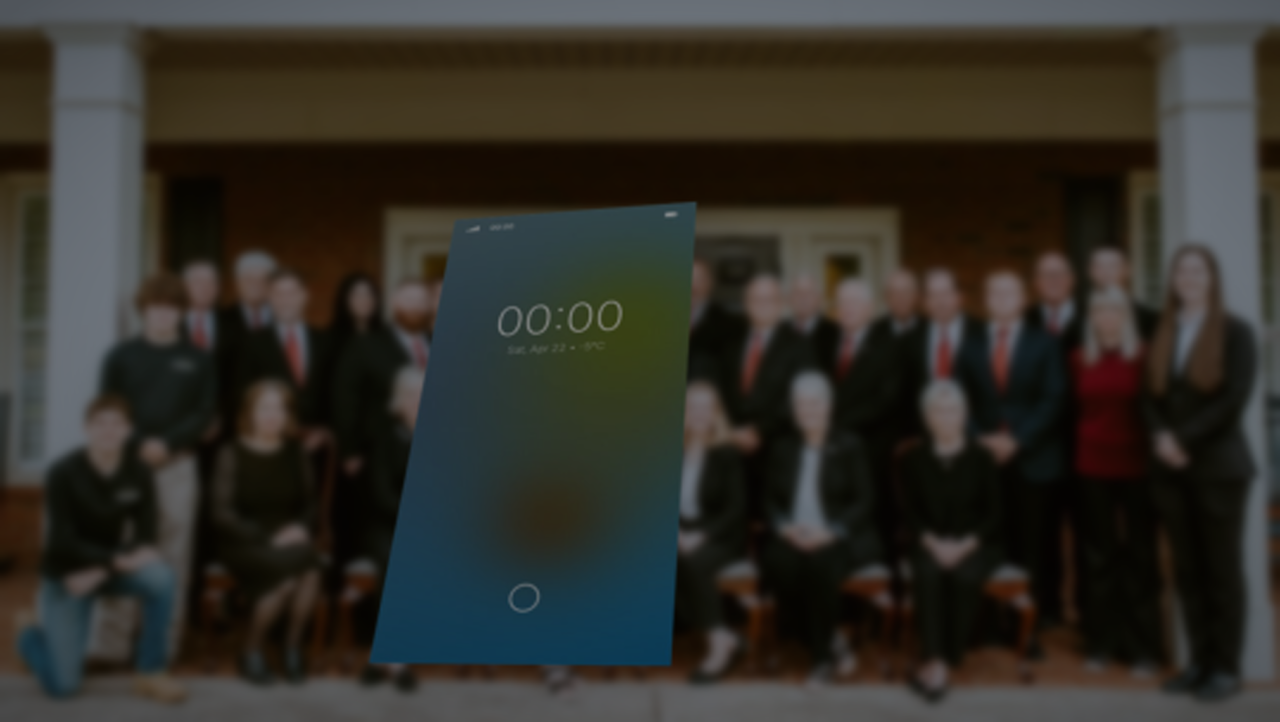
0:00
